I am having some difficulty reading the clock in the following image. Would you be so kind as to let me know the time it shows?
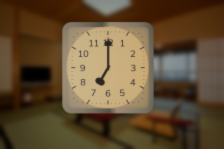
7:00
